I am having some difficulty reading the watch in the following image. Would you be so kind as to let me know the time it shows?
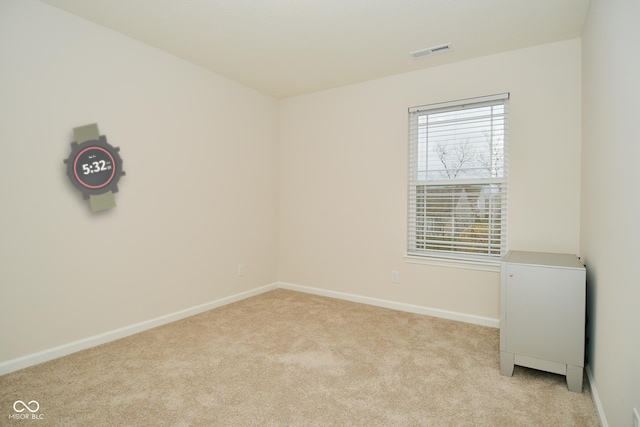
5:32
